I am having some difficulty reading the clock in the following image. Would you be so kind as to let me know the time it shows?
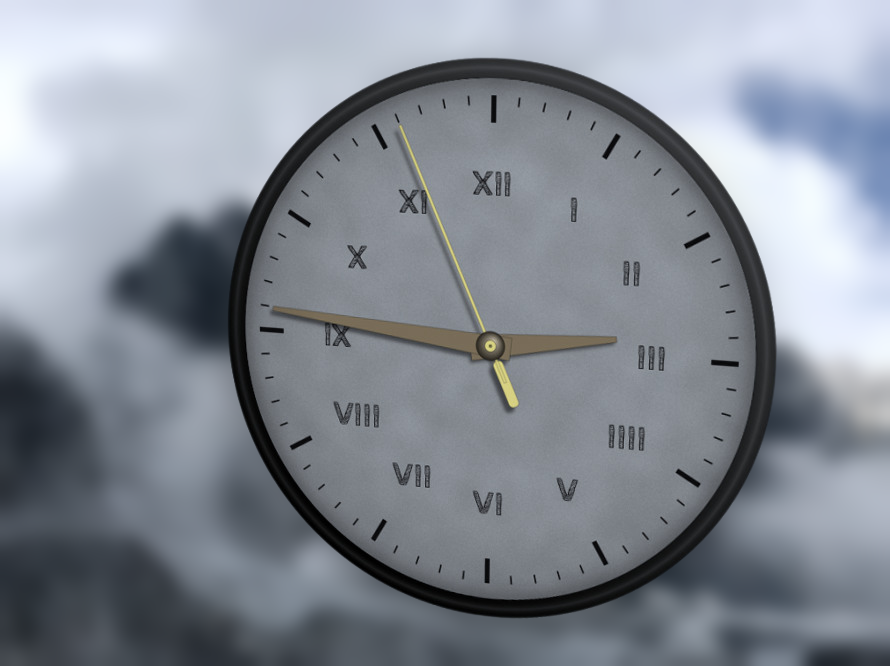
2:45:56
